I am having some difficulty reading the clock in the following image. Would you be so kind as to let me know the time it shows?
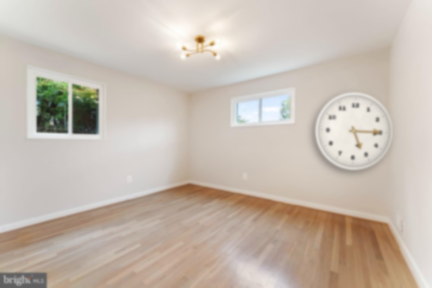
5:15
